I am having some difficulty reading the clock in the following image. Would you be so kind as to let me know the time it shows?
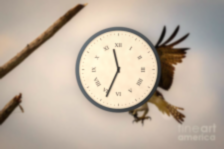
11:34
